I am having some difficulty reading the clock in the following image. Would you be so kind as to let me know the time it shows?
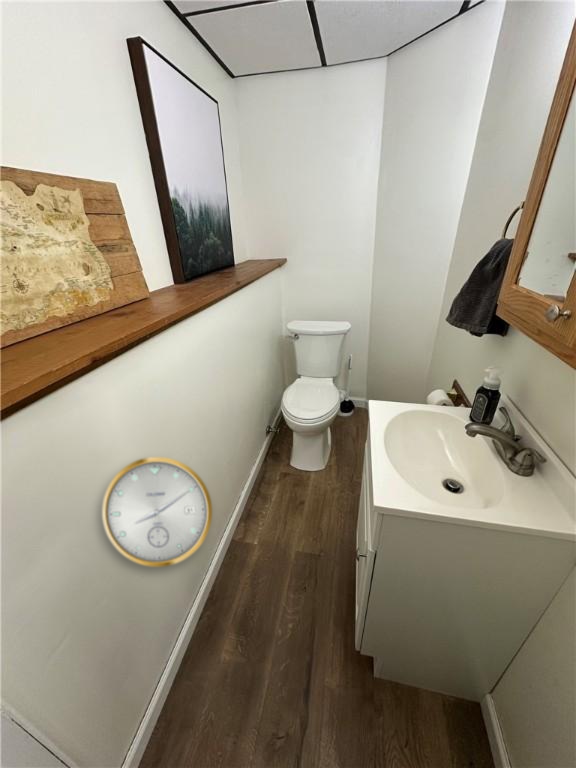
8:10
